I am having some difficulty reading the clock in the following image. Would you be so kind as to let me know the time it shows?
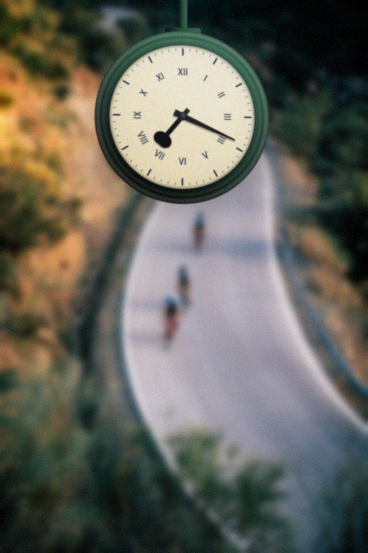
7:19
